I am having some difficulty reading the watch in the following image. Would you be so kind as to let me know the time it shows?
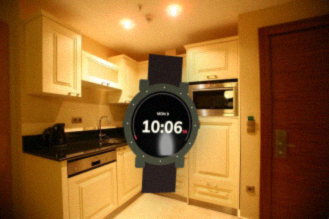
10:06
